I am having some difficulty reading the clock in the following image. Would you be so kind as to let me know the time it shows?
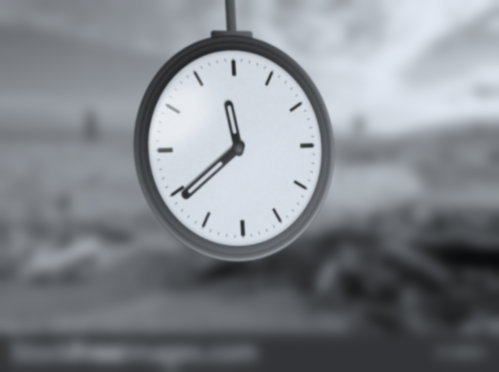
11:39
